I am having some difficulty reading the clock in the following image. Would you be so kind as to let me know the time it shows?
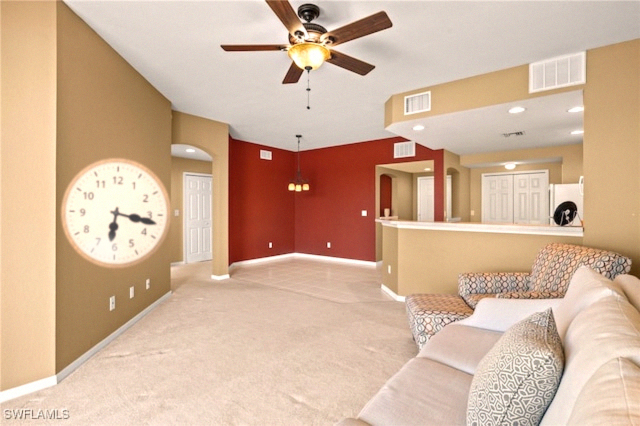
6:17
